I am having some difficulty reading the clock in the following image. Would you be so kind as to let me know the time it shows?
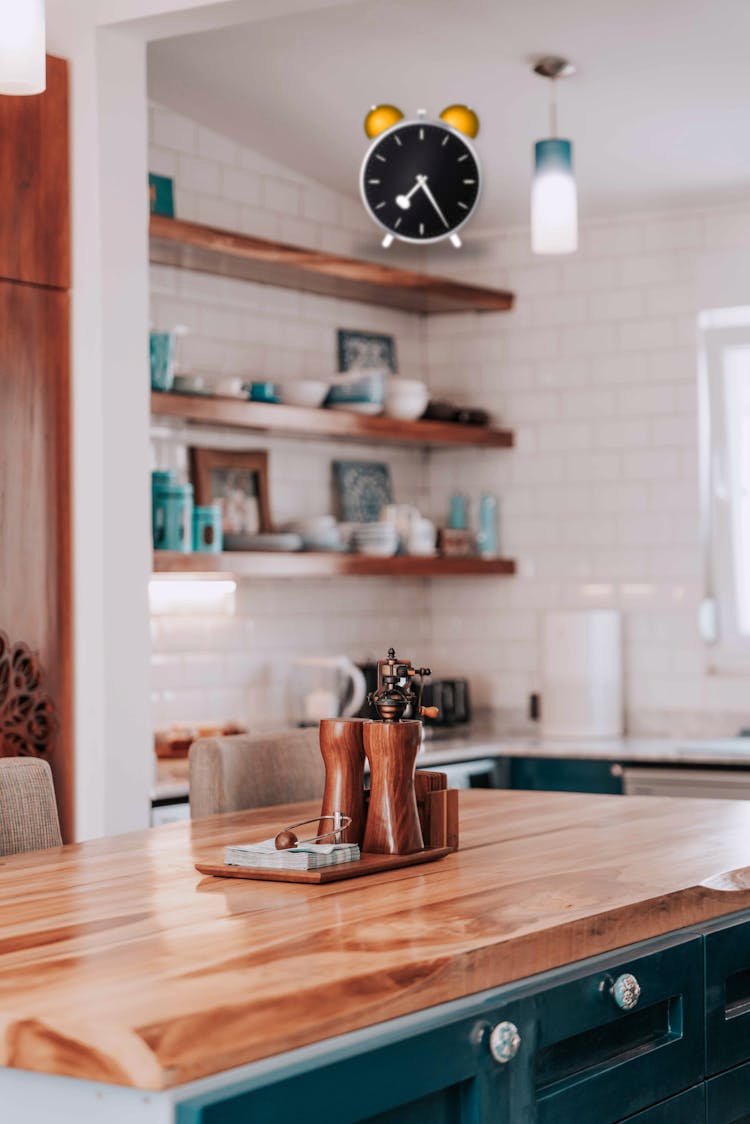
7:25
